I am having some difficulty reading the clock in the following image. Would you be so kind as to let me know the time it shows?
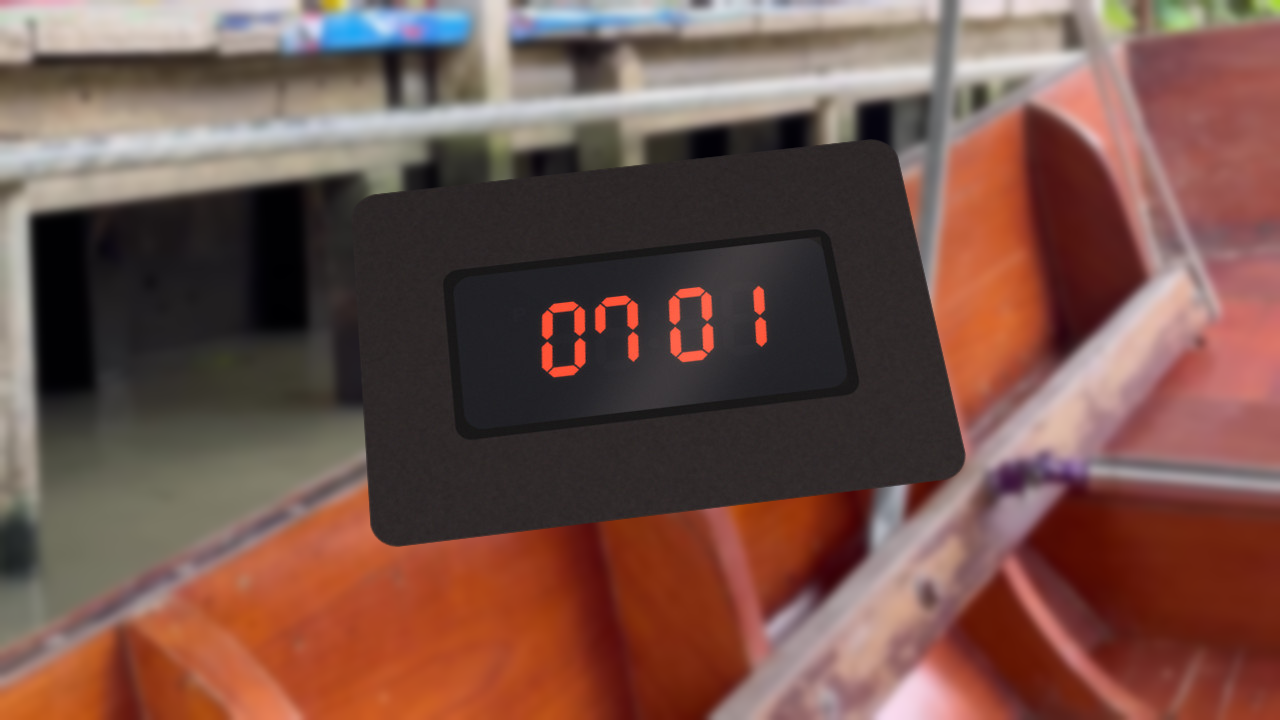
7:01
